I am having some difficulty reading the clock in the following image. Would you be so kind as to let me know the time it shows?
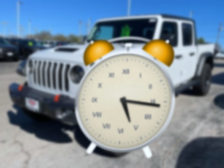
5:16
